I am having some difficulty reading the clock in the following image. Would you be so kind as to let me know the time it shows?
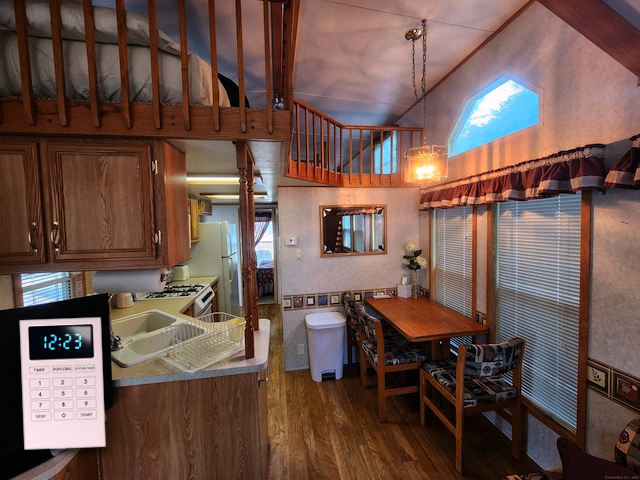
12:23
